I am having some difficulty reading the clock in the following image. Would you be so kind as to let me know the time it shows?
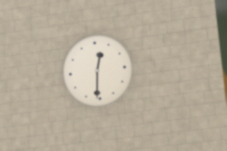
12:31
